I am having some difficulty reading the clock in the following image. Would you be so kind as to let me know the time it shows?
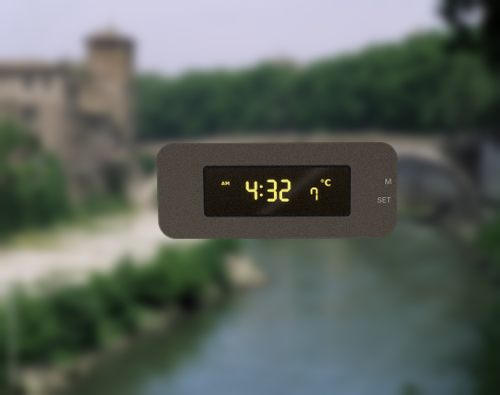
4:32
